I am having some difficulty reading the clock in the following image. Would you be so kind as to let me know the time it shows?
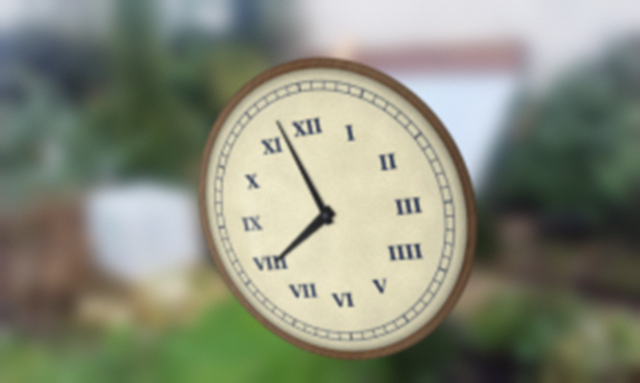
7:57
